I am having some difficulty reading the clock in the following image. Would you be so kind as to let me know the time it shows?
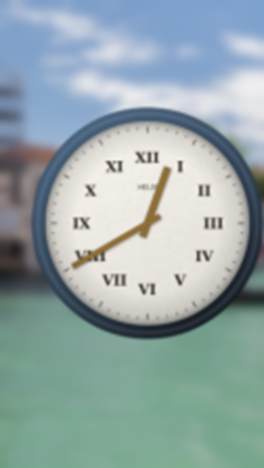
12:40
